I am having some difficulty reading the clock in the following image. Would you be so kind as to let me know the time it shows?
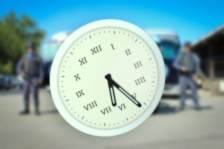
6:26
